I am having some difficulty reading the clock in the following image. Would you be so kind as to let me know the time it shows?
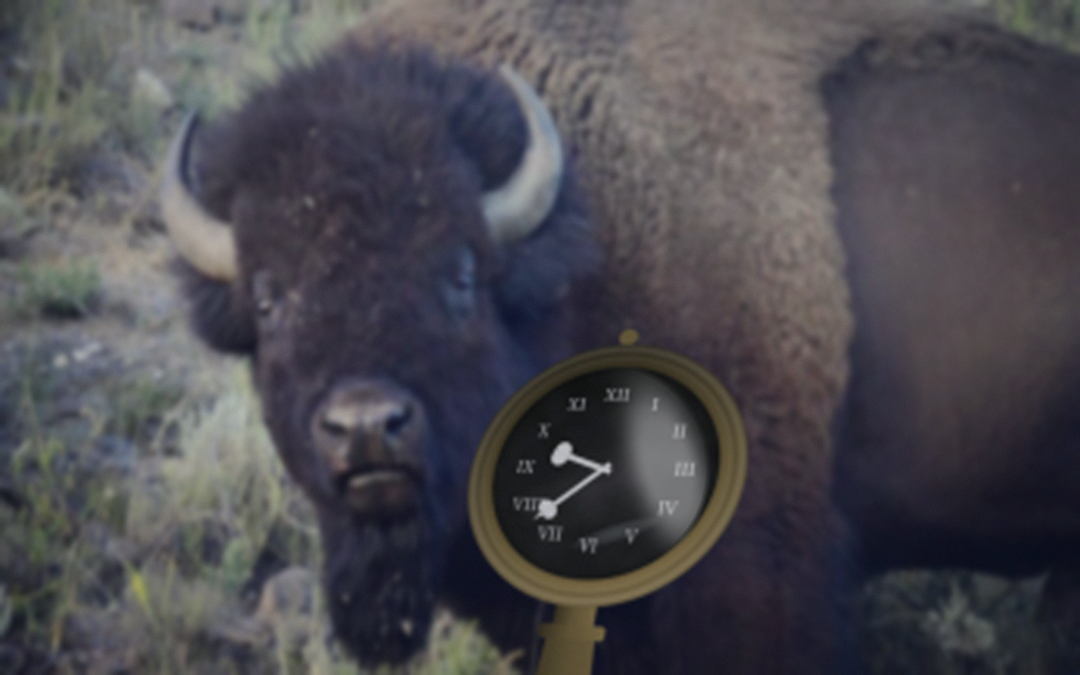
9:38
